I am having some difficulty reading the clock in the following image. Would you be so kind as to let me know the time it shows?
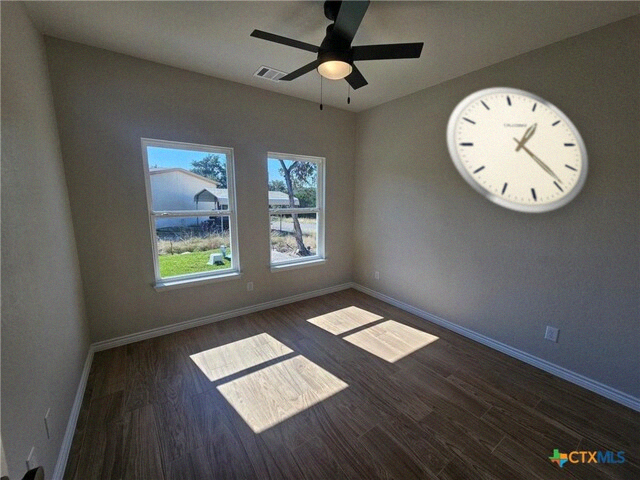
1:24
